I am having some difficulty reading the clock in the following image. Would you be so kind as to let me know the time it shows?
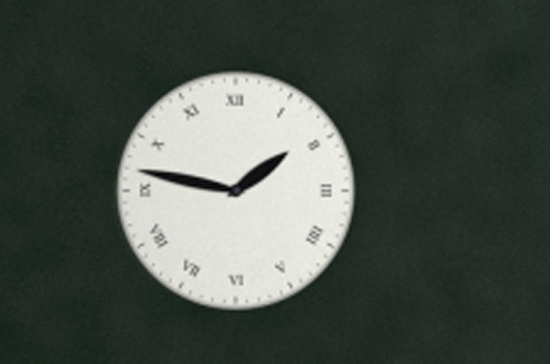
1:47
